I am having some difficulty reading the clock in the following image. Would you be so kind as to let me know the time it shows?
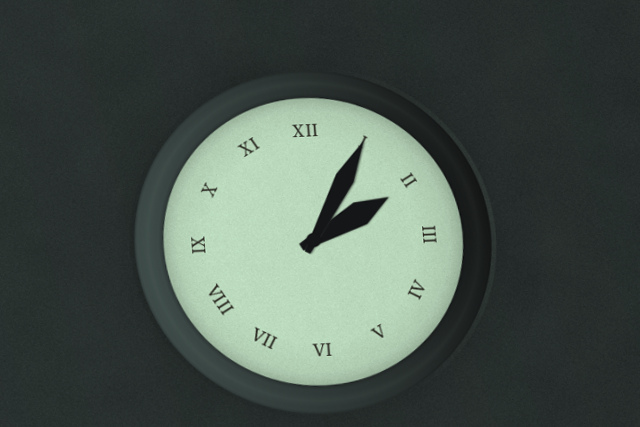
2:05
